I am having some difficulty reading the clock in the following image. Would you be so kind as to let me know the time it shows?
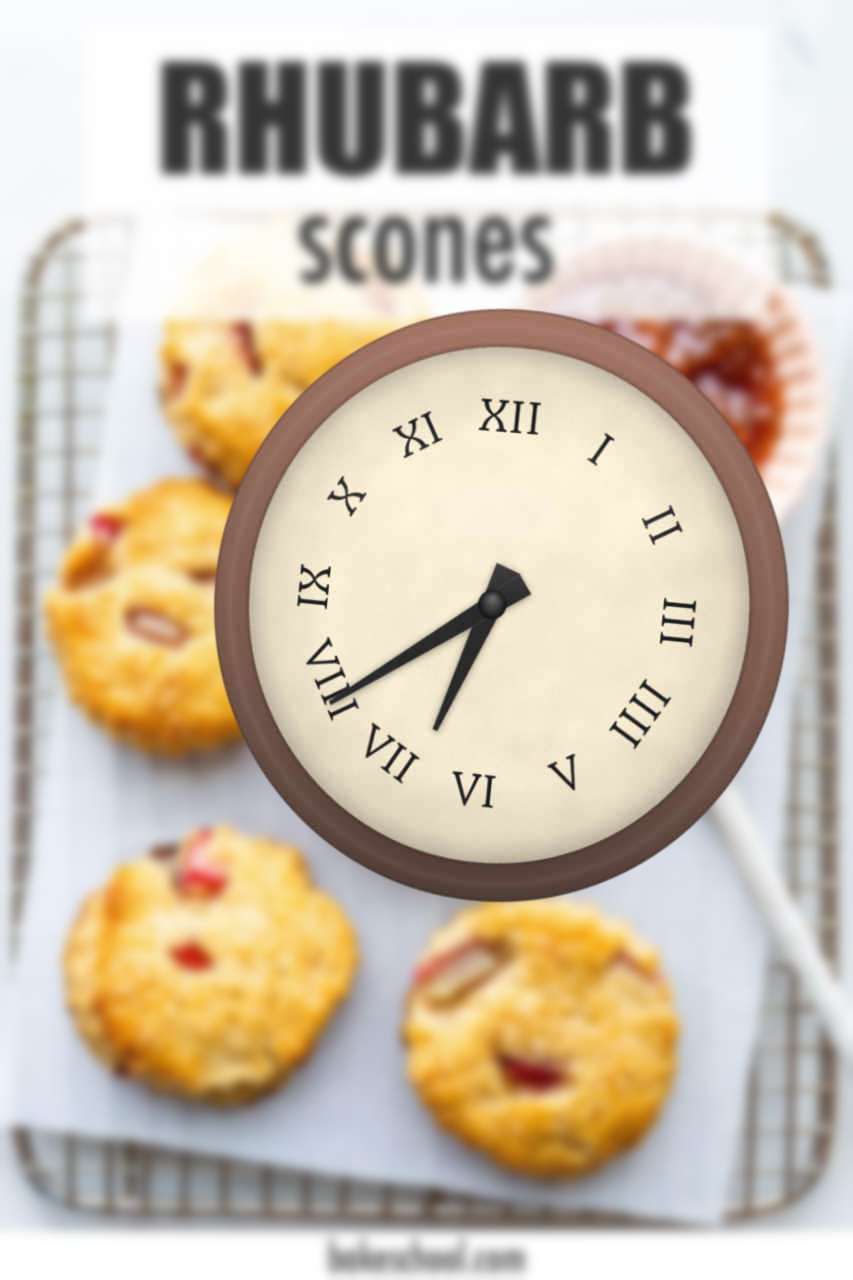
6:39
